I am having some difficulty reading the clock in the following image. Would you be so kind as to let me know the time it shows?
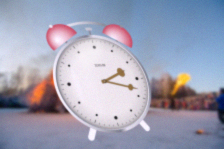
2:18
